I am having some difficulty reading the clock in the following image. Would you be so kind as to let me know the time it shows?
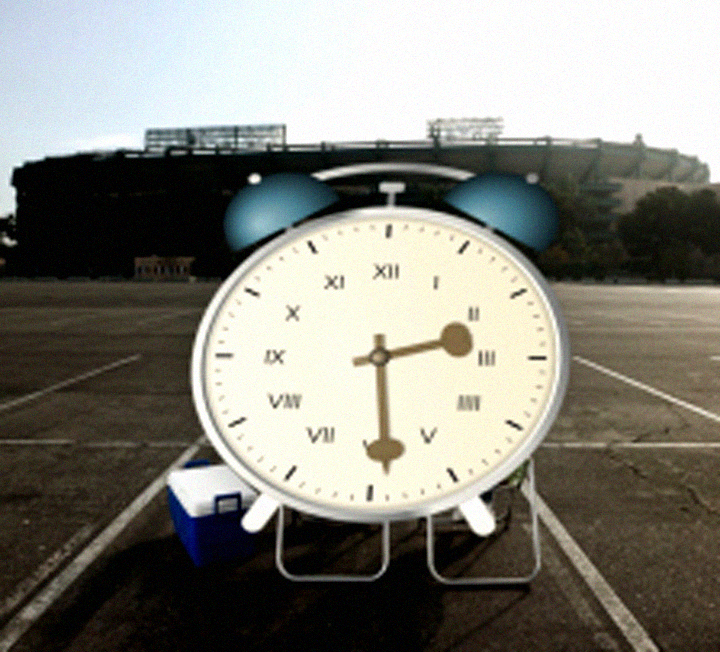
2:29
